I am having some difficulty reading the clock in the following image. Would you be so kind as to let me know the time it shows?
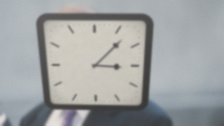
3:07
